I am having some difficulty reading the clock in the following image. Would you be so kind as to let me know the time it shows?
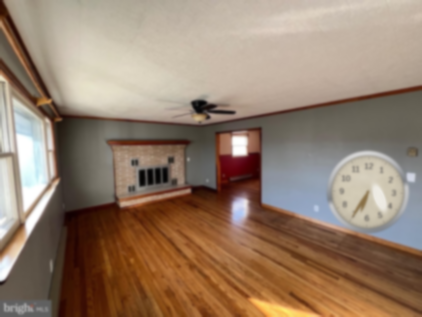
6:35
